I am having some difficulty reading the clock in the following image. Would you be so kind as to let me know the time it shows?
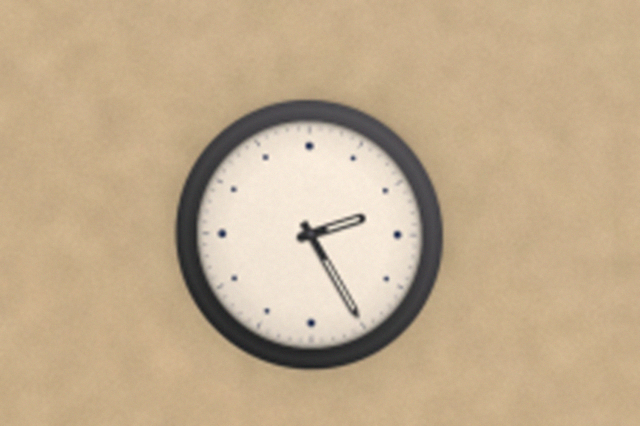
2:25
